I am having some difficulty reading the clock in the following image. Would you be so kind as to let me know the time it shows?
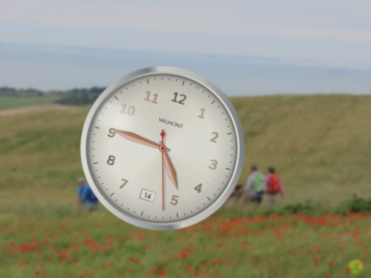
4:45:27
